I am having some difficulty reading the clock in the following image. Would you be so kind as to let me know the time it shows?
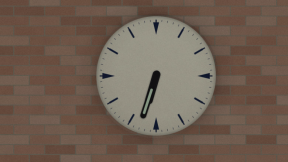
6:33
